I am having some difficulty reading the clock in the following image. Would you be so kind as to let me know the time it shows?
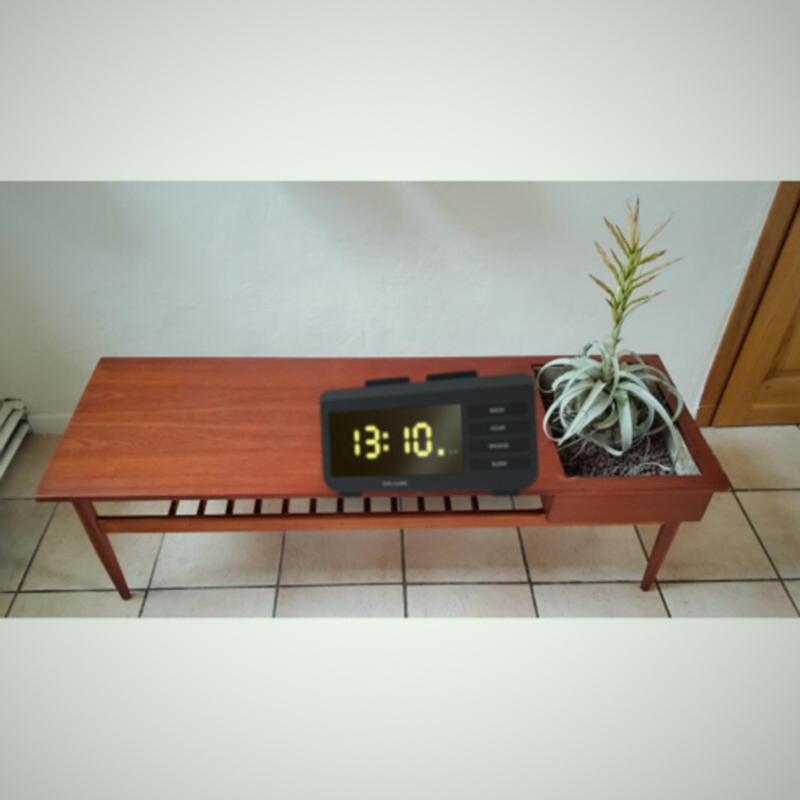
13:10
